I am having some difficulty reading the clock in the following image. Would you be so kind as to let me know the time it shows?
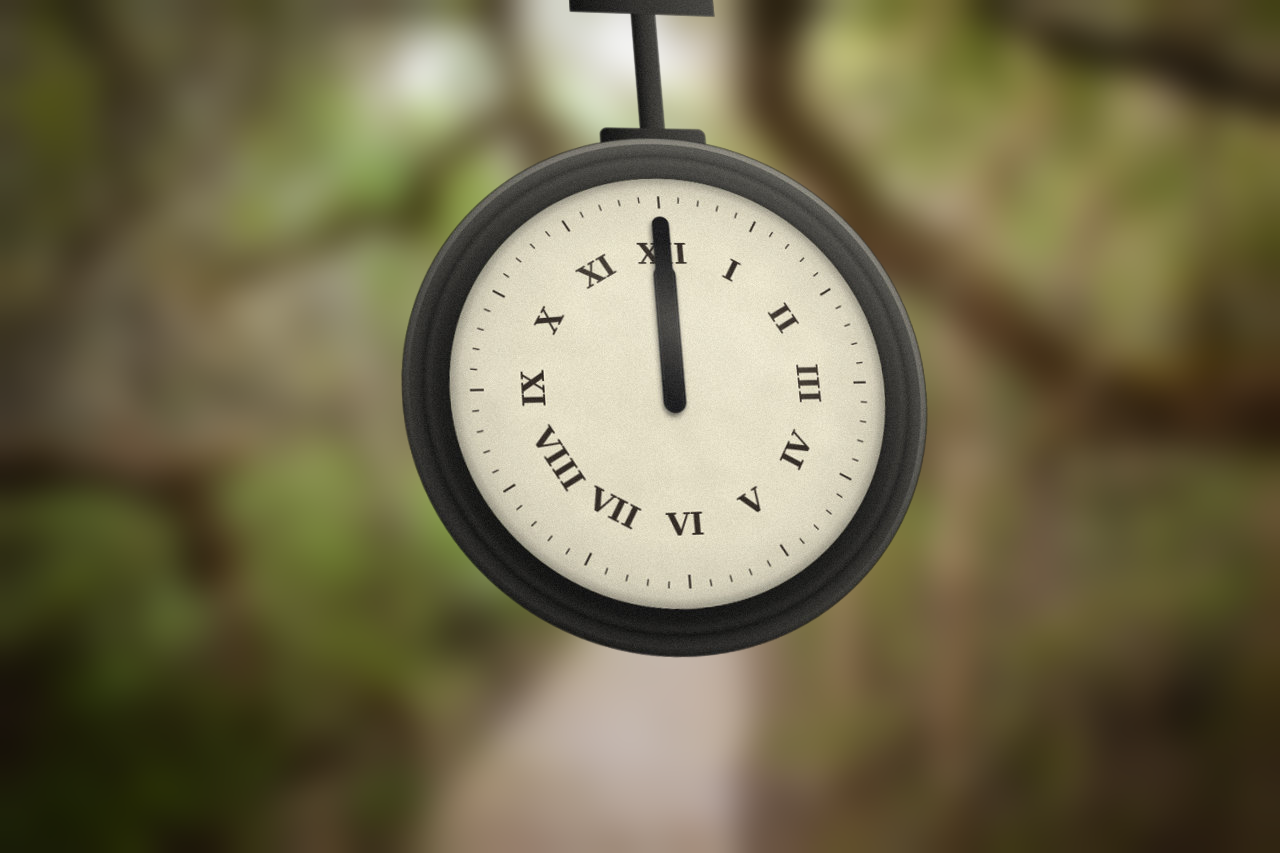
12:00
